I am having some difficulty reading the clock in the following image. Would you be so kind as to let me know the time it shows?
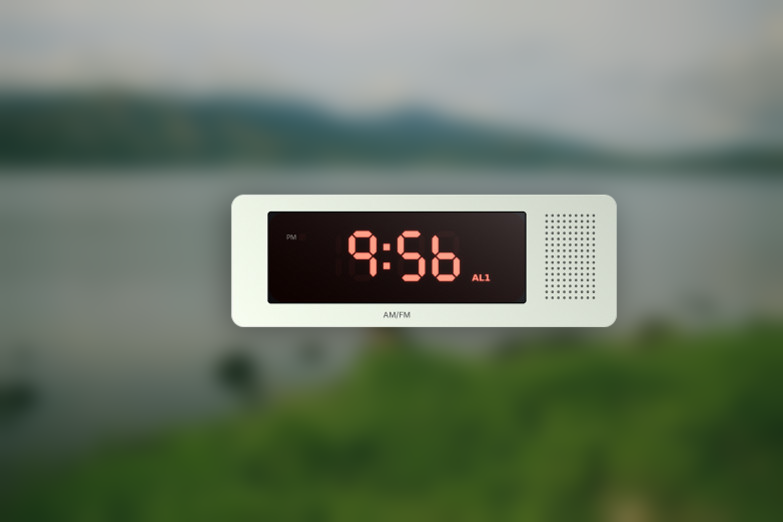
9:56
